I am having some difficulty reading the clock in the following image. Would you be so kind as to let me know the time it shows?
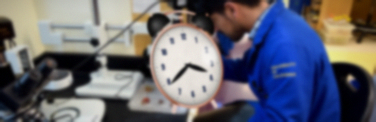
3:39
